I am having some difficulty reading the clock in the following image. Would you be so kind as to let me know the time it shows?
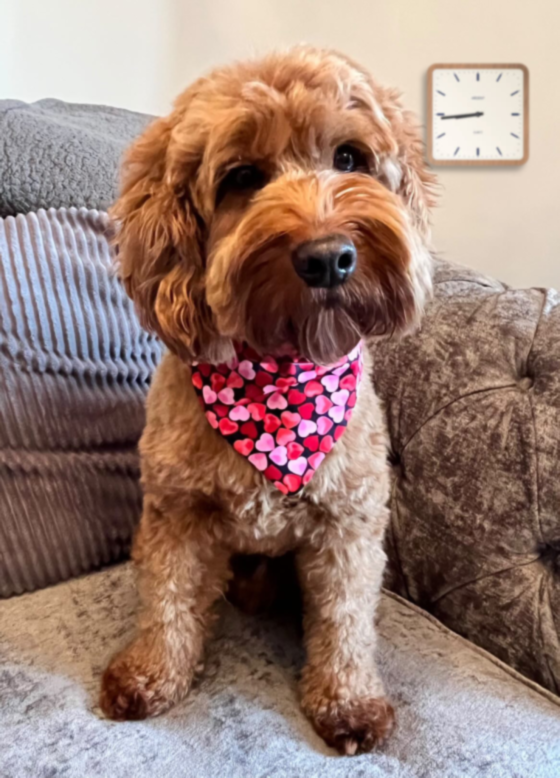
8:44
